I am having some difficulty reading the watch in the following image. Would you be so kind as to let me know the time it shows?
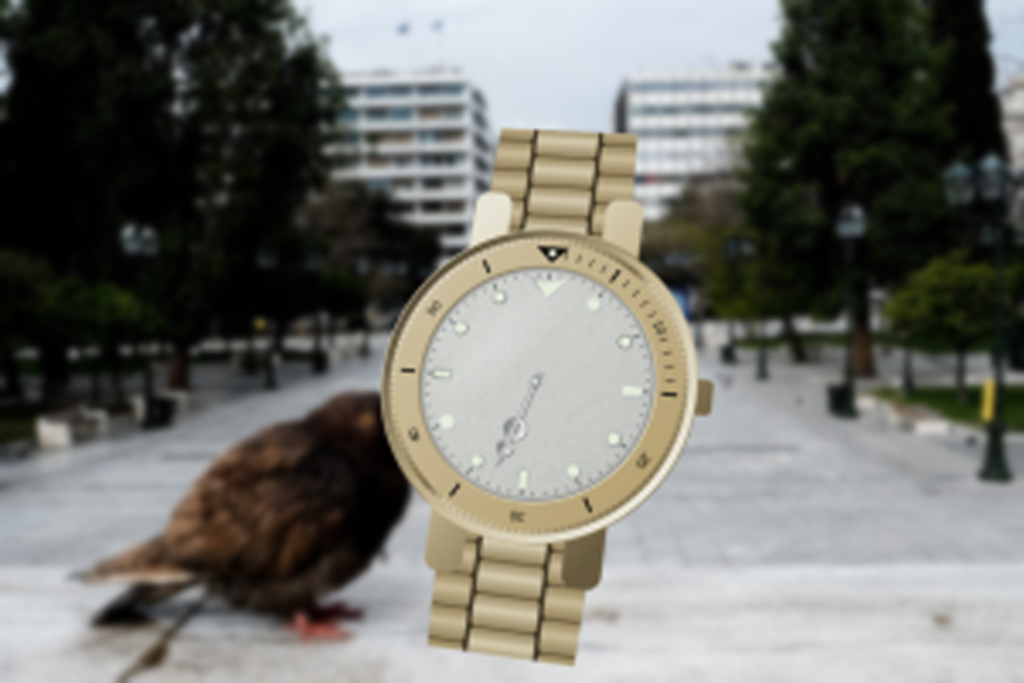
6:33
